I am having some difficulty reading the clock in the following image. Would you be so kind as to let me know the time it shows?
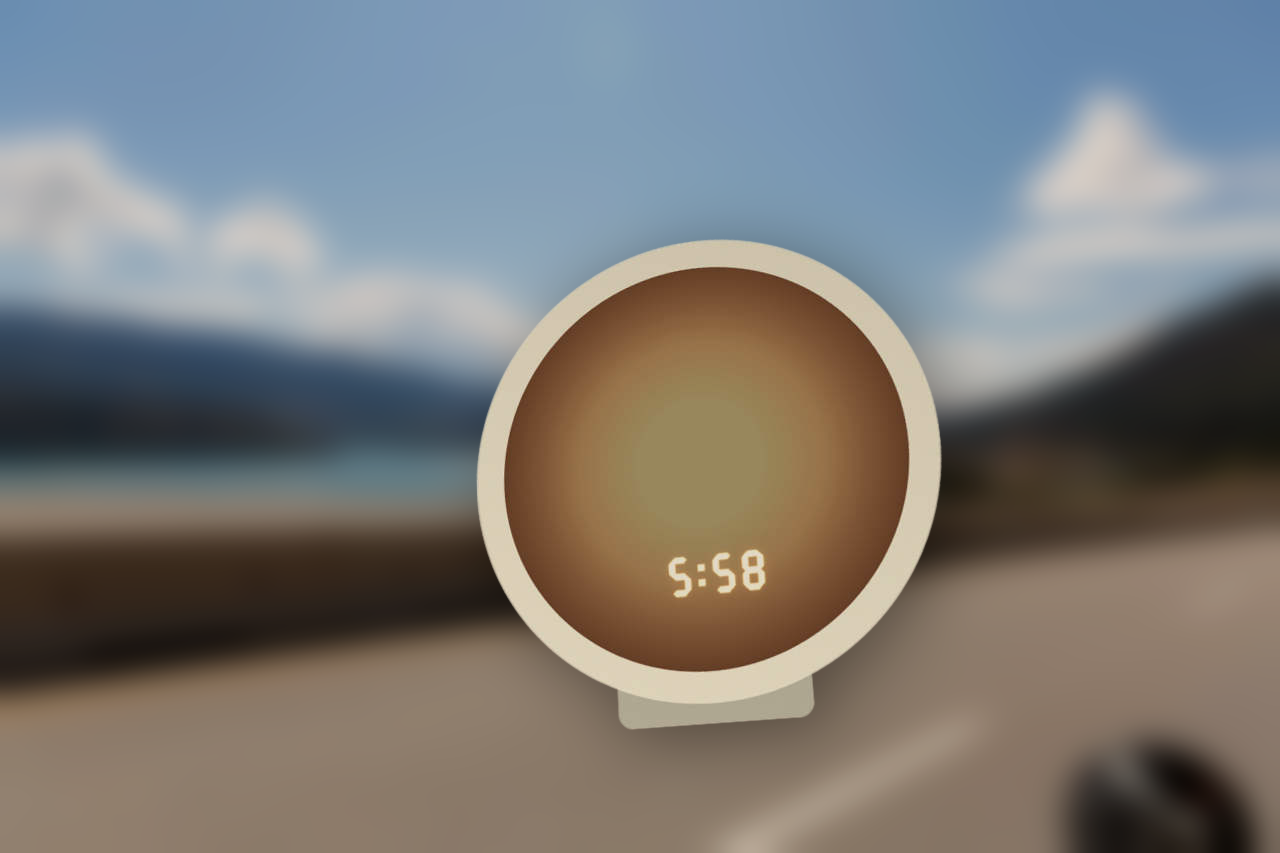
5:58
